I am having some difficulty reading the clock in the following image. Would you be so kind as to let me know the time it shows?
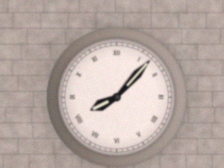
8:07
